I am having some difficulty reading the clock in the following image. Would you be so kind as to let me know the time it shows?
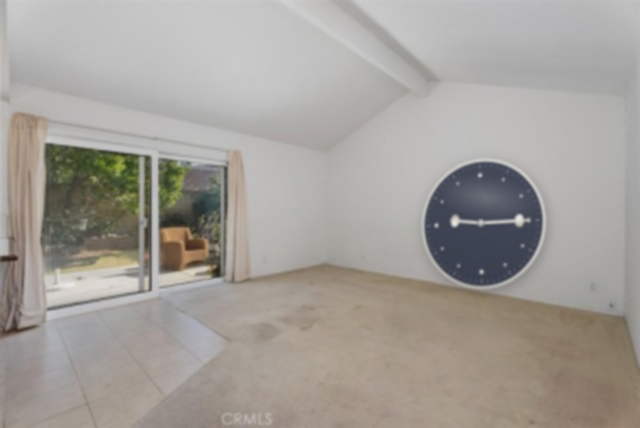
9:15
